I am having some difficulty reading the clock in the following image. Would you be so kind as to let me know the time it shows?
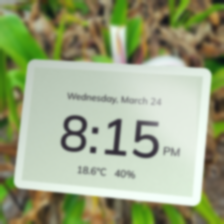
8:15
